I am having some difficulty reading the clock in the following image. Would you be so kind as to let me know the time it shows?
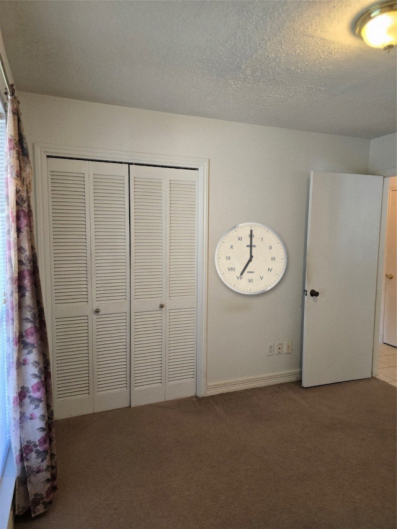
7:00
